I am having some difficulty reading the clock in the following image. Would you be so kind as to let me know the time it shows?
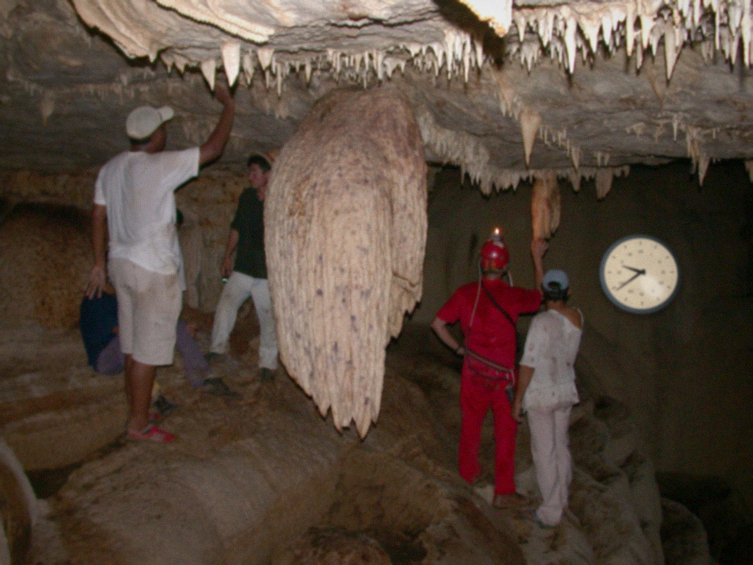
9:39
